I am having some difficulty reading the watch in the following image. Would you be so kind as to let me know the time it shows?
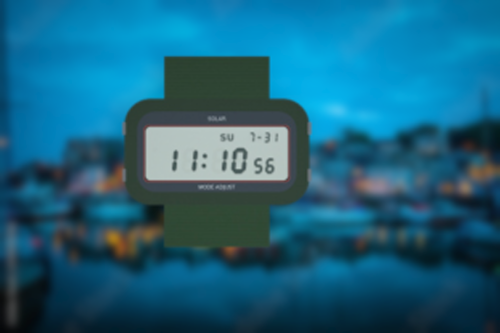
11:10:56
